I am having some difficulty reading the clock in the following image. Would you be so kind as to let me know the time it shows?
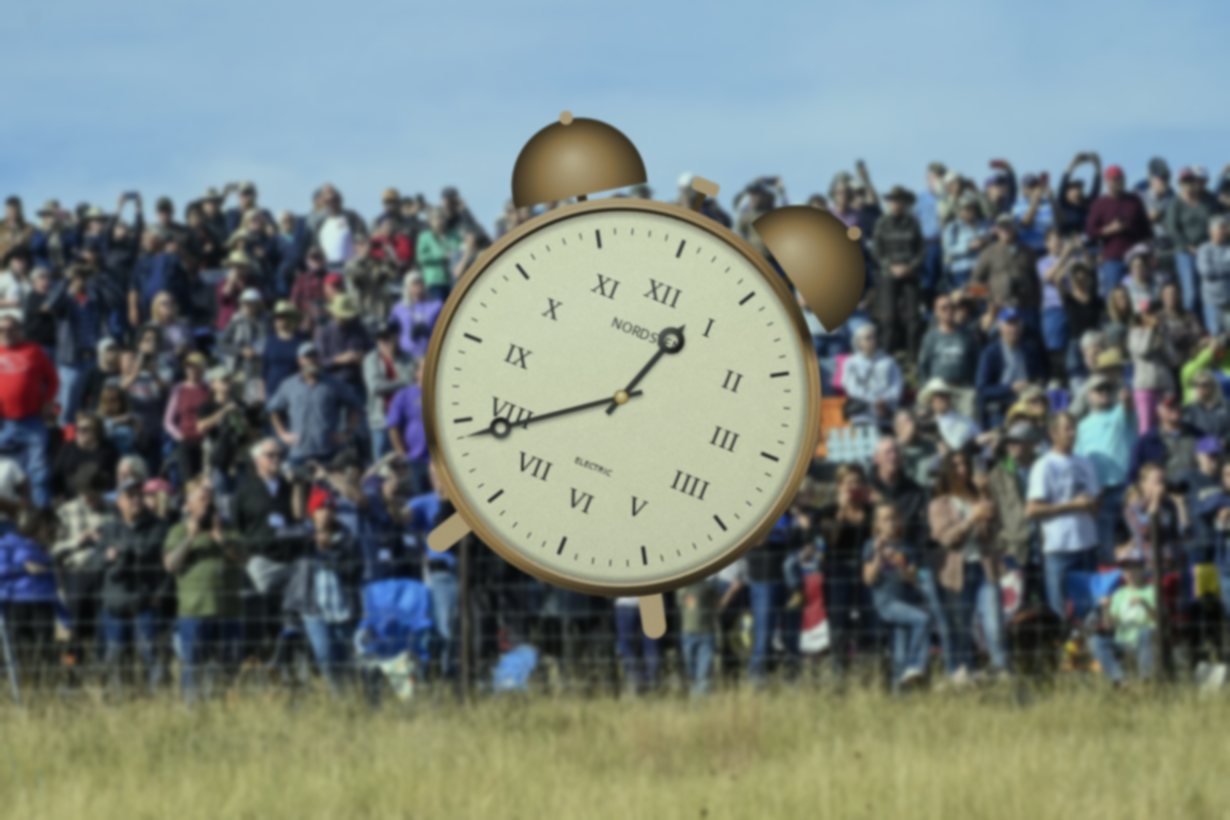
12:39
